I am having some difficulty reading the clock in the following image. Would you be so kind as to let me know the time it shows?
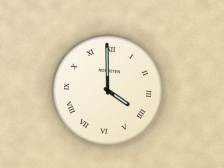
3:59
